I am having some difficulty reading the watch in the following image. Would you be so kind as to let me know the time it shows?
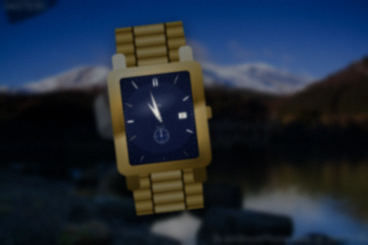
10:58
